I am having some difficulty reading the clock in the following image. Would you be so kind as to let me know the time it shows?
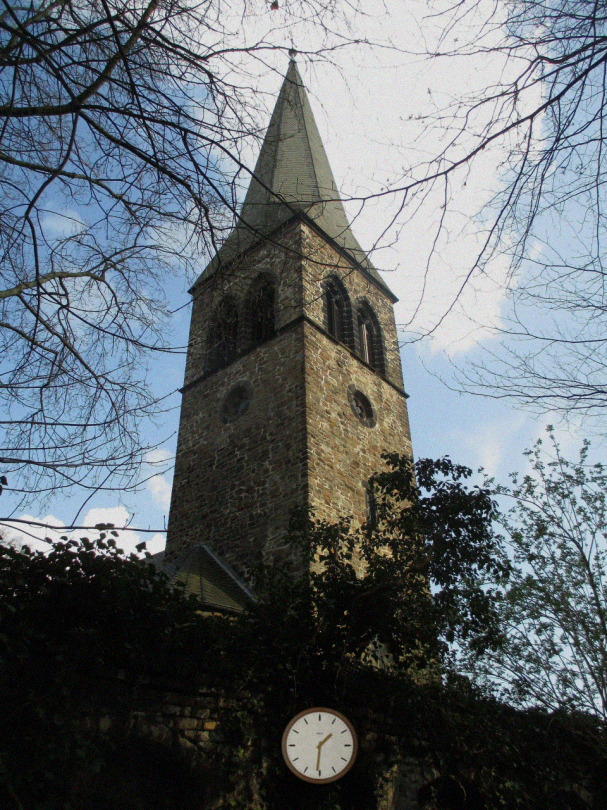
1:31
